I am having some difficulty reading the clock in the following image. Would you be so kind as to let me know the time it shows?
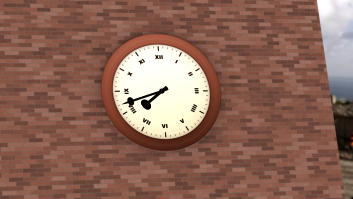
7:42
